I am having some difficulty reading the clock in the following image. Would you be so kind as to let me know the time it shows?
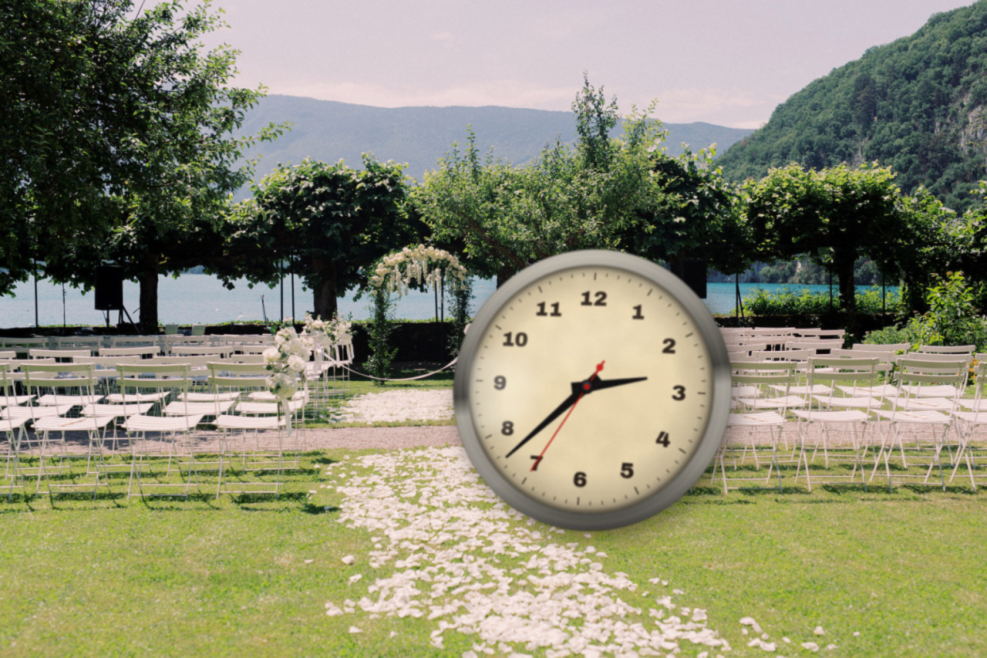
2:37:35
